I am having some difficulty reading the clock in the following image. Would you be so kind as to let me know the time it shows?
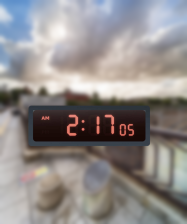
2:17:05
